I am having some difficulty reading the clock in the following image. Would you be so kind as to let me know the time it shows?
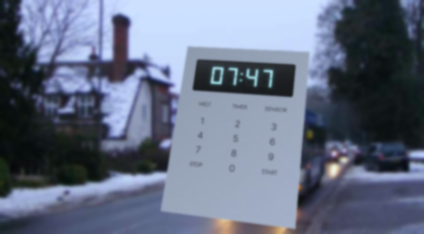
7:47
